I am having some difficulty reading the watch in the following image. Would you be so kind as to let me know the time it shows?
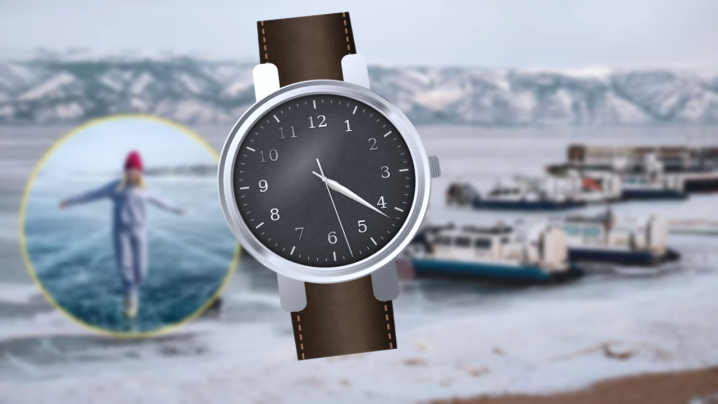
4:21:28
